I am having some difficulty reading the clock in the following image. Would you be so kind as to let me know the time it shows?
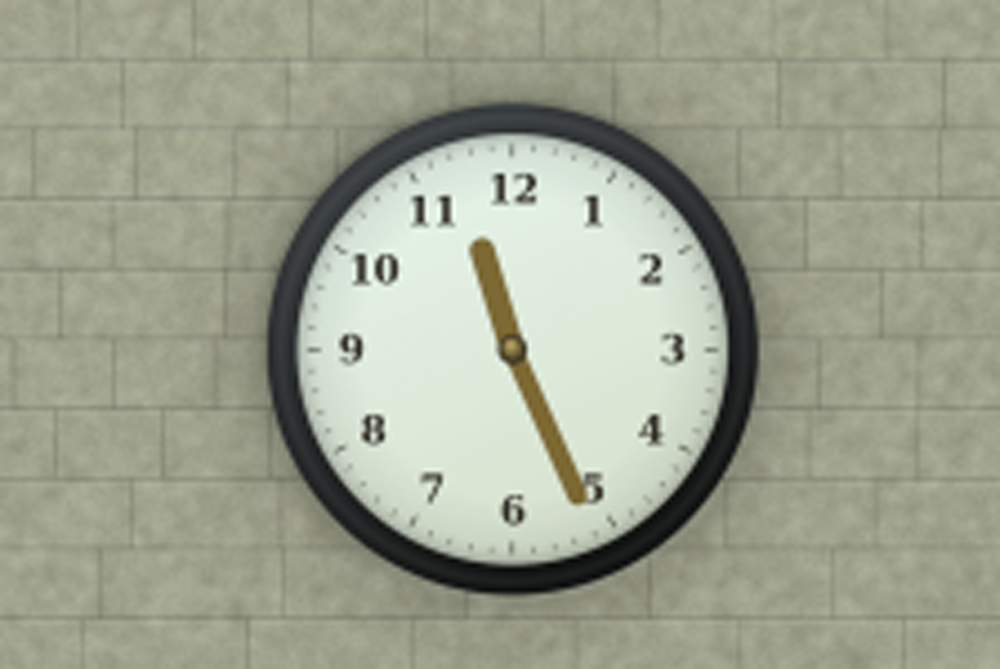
11:26
